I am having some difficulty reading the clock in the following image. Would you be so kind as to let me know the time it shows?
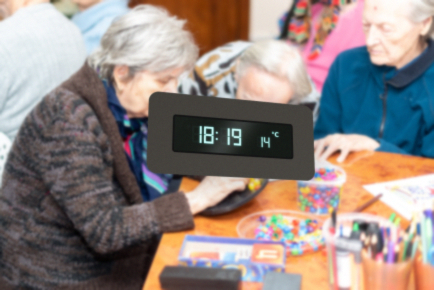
18:19
